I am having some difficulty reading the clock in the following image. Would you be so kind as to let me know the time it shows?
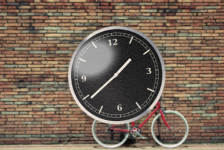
1:39
